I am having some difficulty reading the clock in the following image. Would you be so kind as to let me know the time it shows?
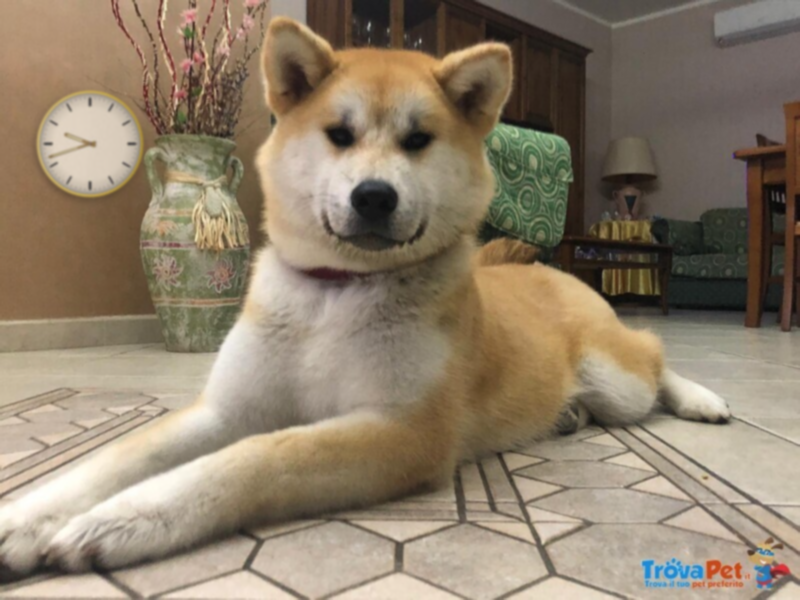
9:42
